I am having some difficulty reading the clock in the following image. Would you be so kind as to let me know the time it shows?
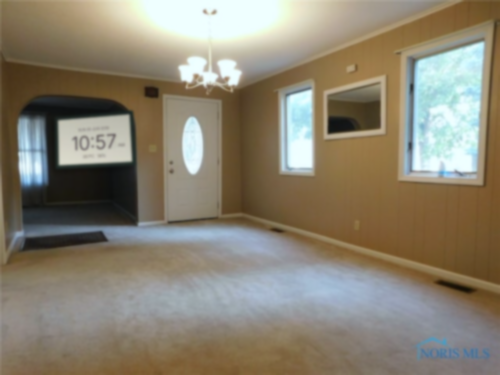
10:57
